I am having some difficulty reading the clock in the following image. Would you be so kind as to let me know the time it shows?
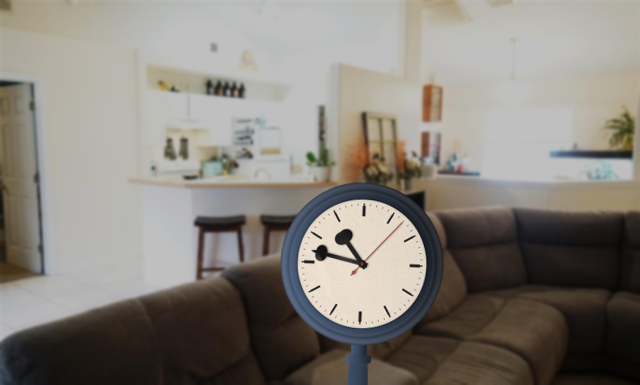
10:47:07
